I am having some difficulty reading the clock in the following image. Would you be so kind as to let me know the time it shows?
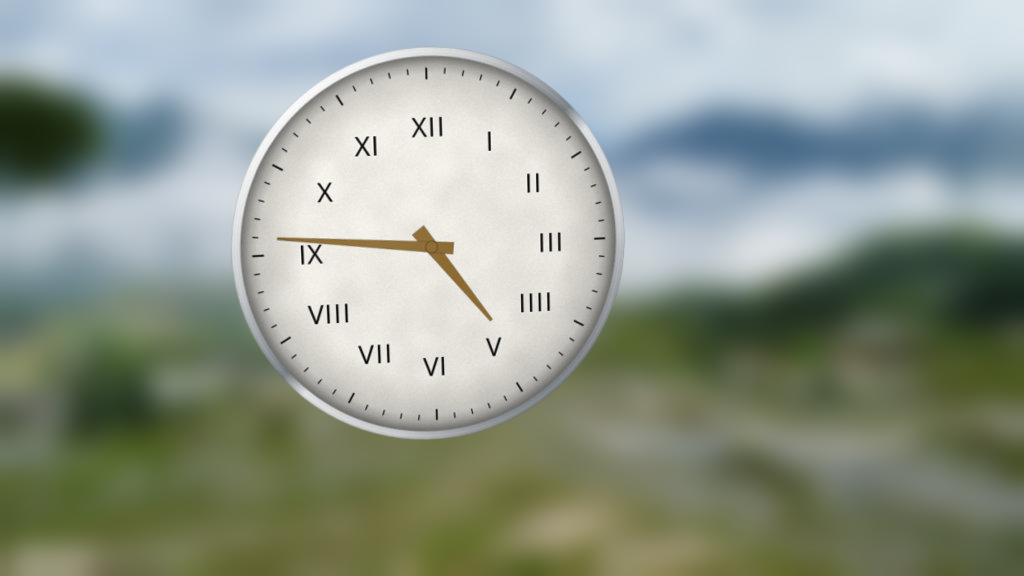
4:46
